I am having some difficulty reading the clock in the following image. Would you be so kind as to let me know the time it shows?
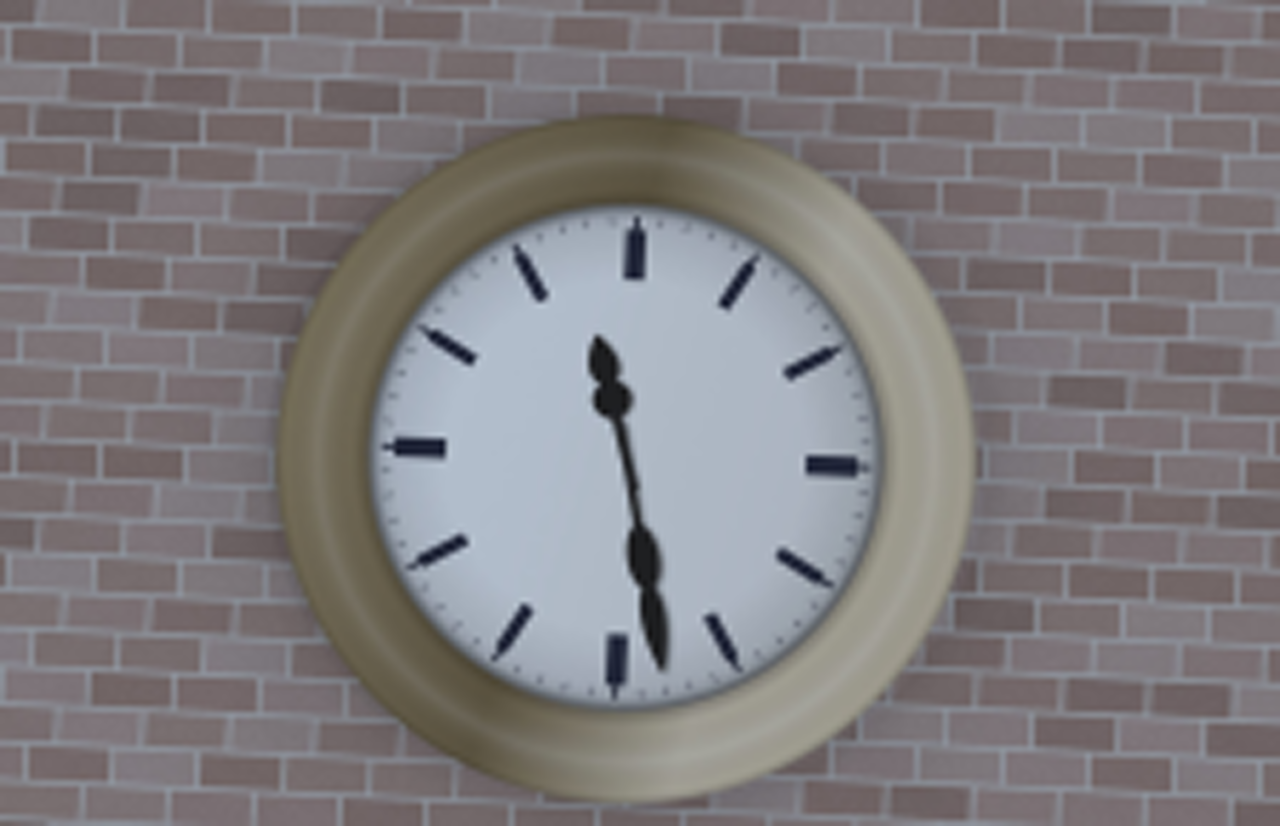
11:28
